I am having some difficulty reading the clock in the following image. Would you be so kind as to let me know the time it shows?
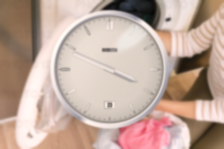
3:49
